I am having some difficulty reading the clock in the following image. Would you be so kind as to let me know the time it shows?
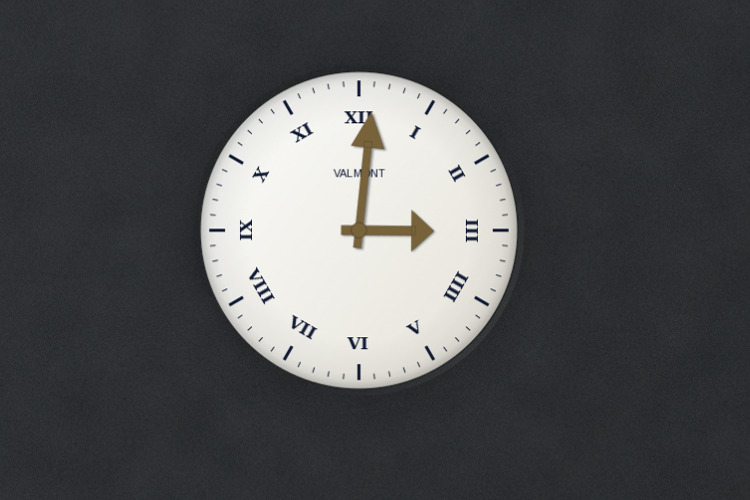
3:01
